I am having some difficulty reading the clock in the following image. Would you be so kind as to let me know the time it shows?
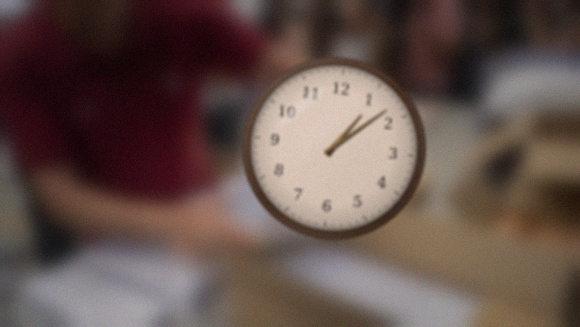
1:08
